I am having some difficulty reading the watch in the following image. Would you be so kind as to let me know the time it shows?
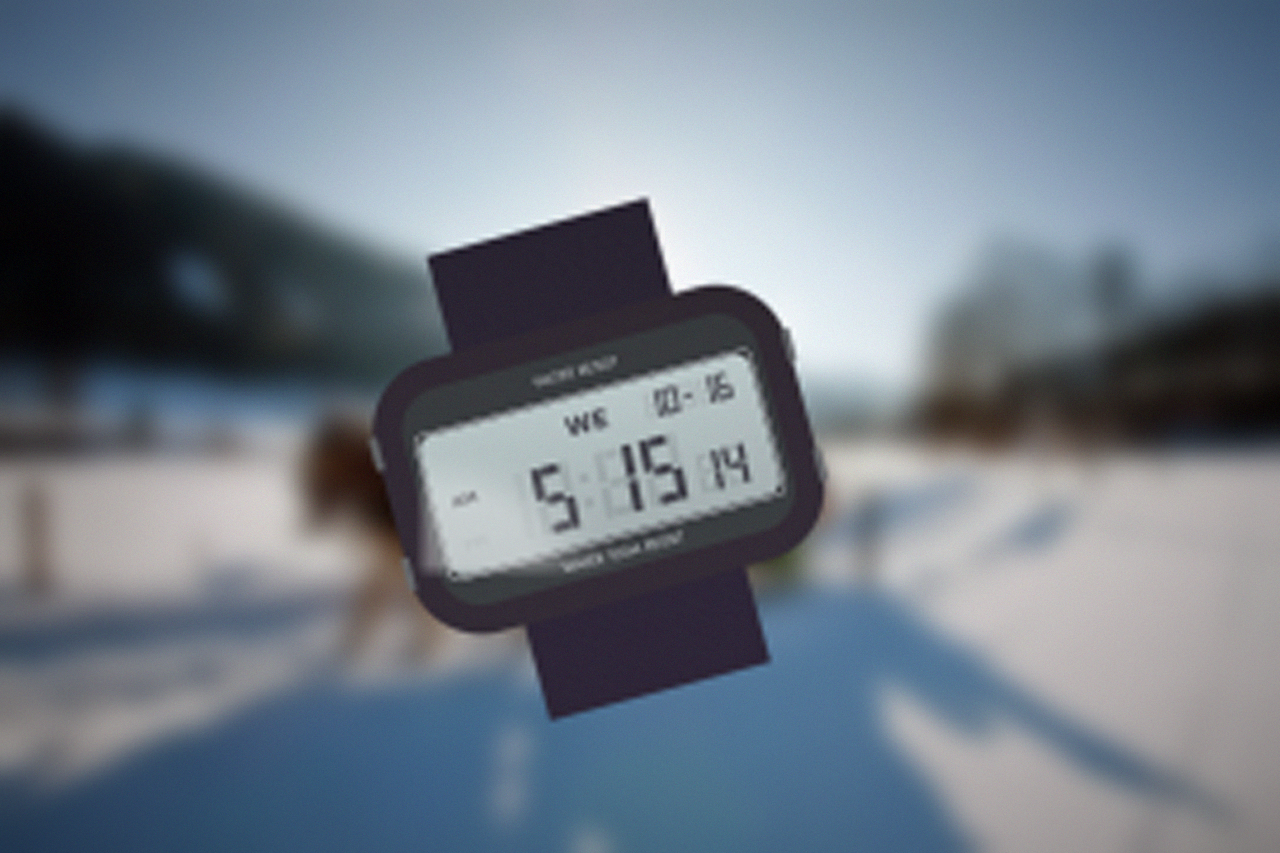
5:15:14
